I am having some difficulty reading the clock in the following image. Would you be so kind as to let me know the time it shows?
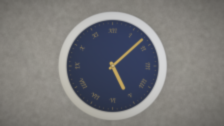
5:08
